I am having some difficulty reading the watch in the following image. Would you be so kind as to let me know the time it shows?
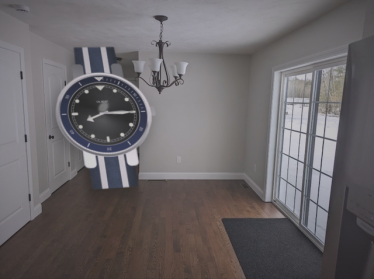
8:15
